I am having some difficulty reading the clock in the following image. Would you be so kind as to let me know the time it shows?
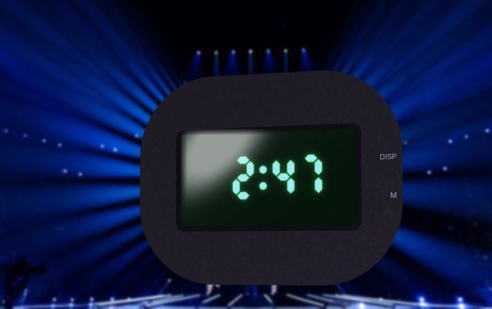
2:47
